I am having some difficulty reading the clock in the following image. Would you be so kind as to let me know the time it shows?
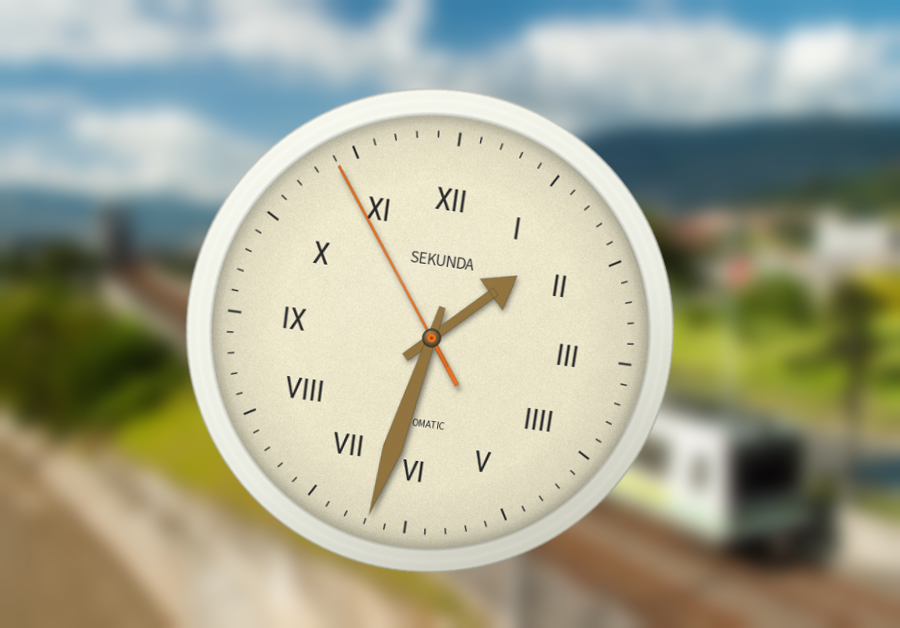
1:31:54
